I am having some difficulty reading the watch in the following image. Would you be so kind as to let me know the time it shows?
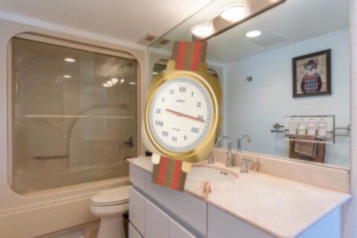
9:16
